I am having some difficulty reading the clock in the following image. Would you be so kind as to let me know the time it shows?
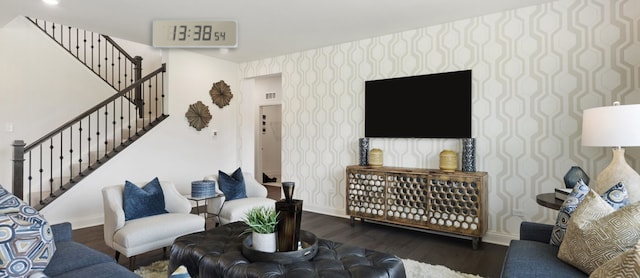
13:38
